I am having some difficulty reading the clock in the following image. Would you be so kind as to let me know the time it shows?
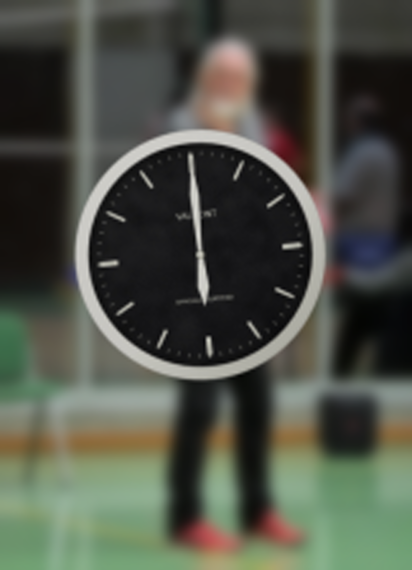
6:00
